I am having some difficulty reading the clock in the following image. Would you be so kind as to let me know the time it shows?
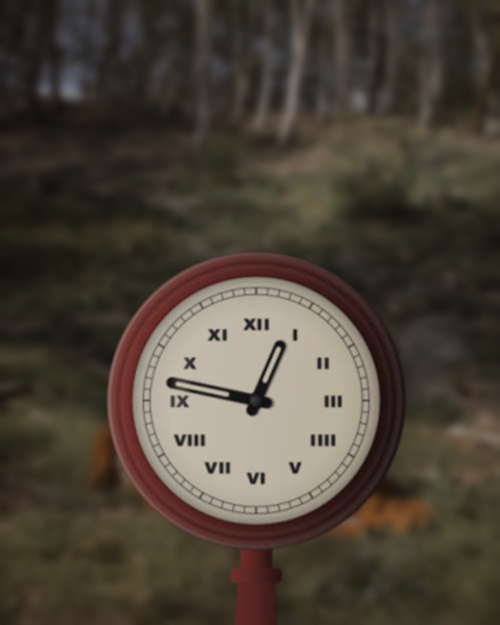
12:47
